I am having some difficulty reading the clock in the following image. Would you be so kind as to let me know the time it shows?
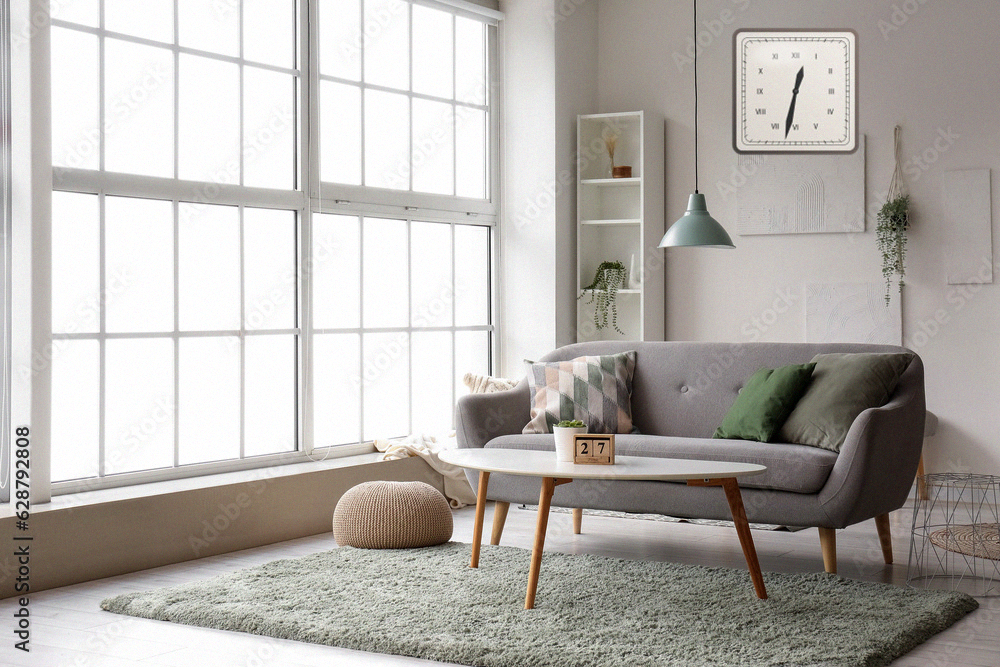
12:32
